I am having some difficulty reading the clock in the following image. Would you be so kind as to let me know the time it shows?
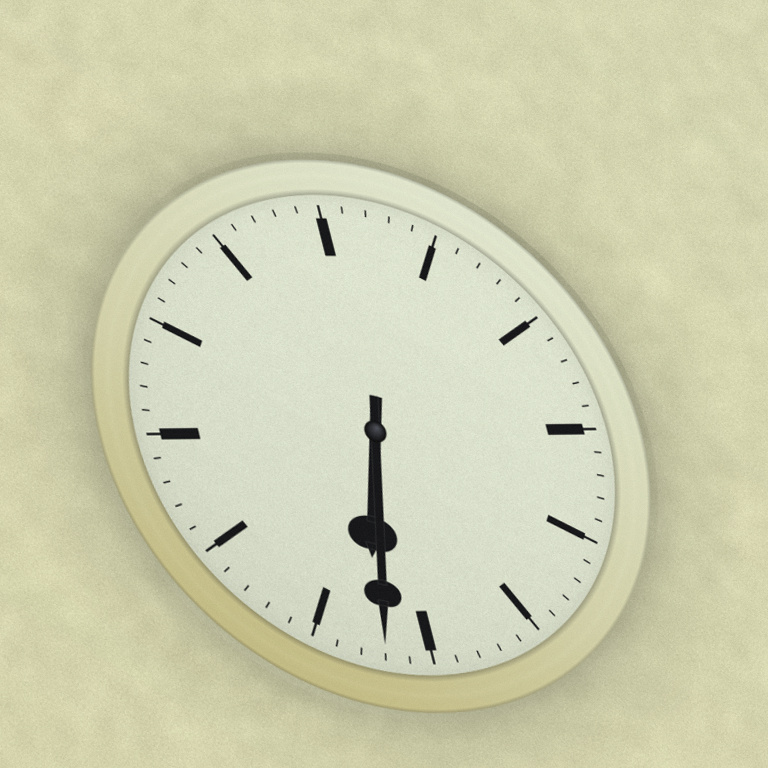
6:32
